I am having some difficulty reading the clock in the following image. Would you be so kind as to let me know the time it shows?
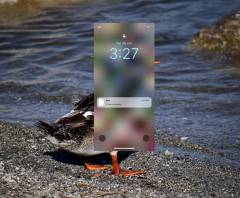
3:27
